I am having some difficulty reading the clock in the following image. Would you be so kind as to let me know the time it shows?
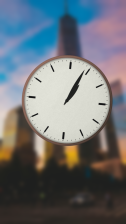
1:04
